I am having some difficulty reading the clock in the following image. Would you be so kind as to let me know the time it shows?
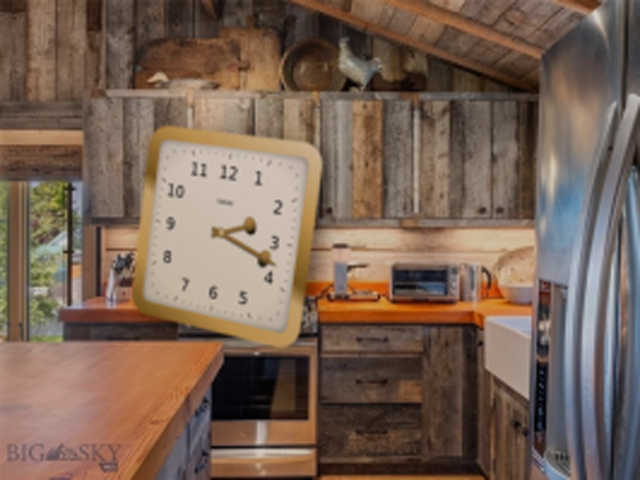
2:18
